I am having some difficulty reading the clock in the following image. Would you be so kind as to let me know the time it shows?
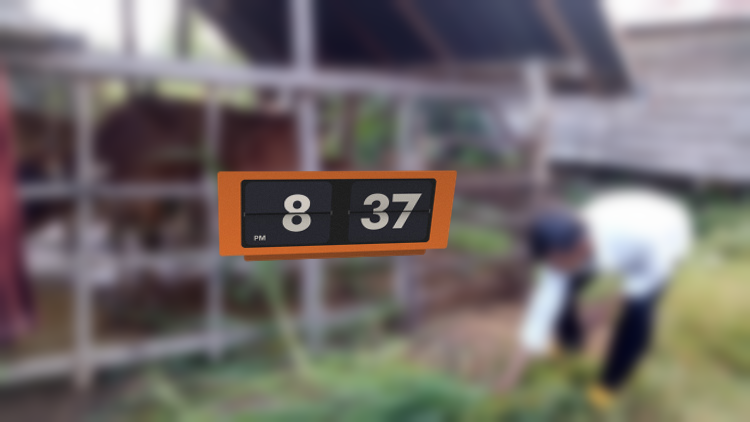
8:37
